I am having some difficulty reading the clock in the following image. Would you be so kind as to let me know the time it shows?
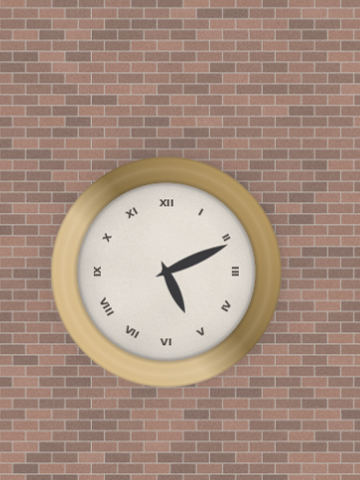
5:11
